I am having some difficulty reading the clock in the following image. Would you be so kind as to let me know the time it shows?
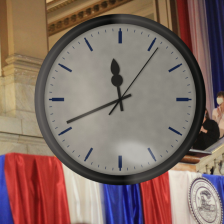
11:41:06
